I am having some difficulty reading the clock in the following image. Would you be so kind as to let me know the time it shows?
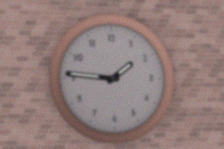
1:46
